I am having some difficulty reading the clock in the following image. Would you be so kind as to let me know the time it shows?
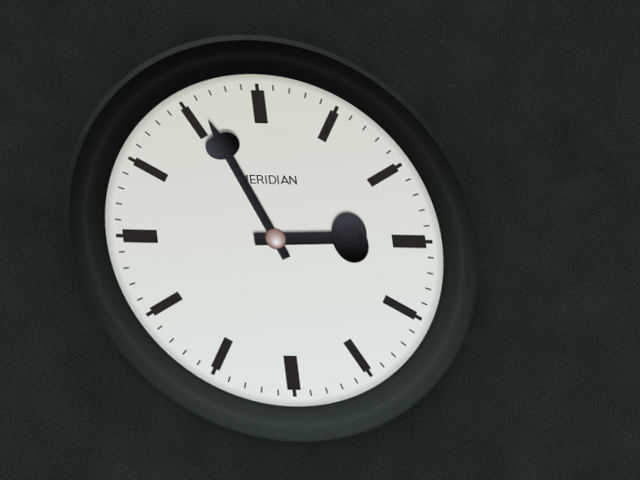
2:56
